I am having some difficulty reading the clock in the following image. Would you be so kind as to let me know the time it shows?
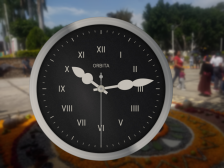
10:13:30
